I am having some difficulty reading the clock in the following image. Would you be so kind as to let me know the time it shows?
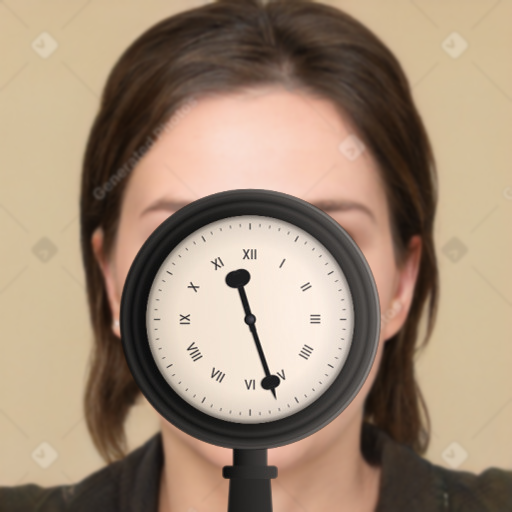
11:27
